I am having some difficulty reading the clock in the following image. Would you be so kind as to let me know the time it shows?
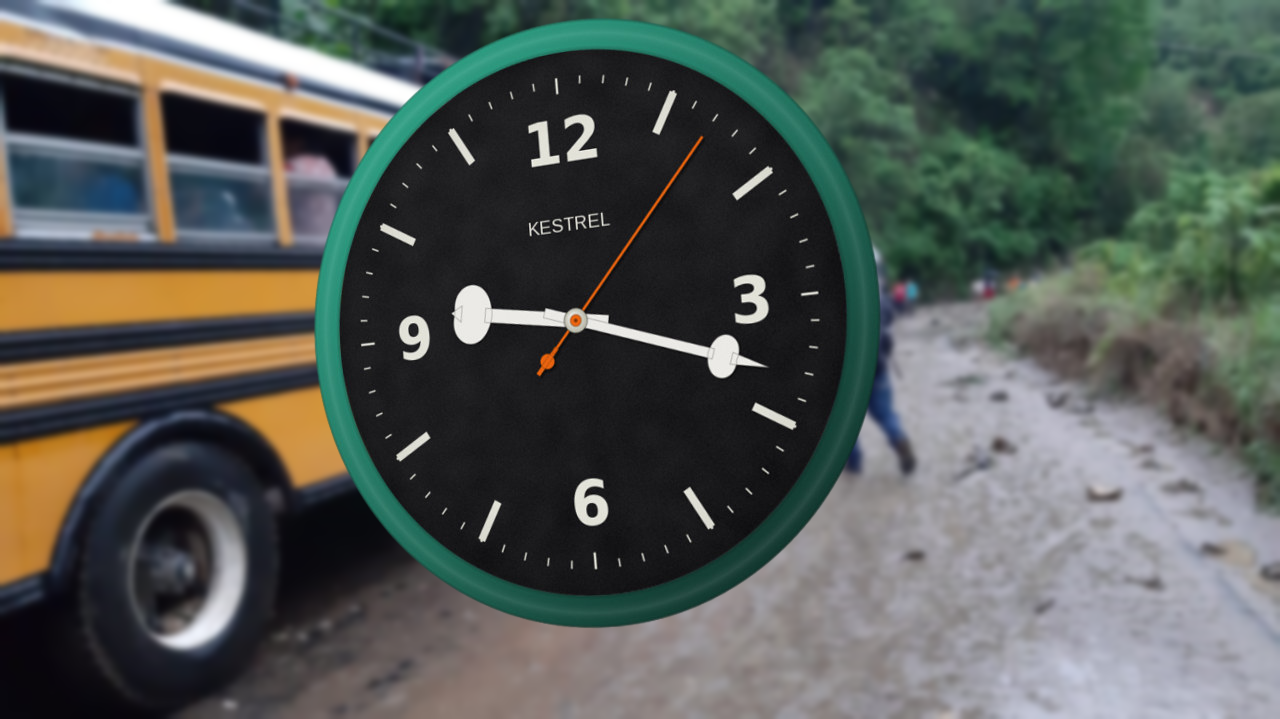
9:18:07
